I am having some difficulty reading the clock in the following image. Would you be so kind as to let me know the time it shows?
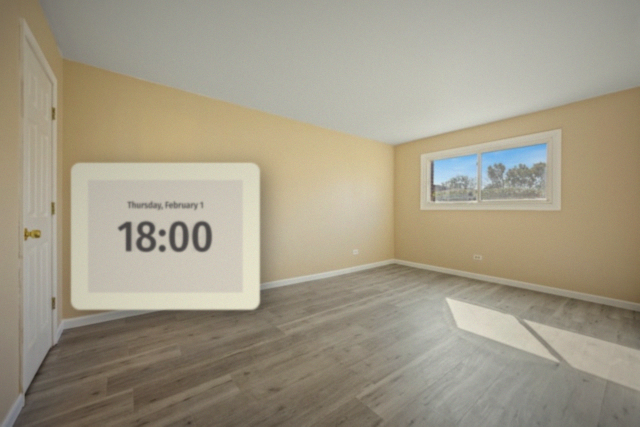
18:00
